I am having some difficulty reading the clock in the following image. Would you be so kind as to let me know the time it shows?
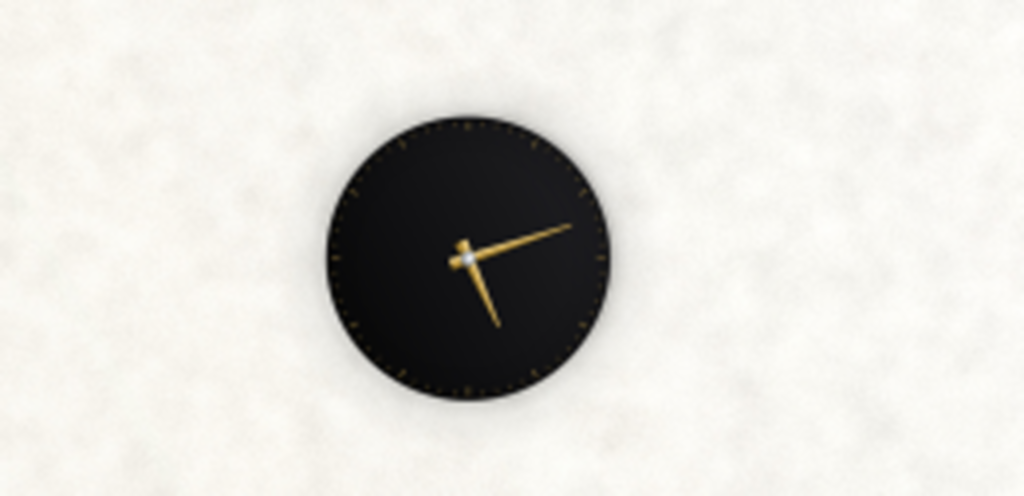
5:12
